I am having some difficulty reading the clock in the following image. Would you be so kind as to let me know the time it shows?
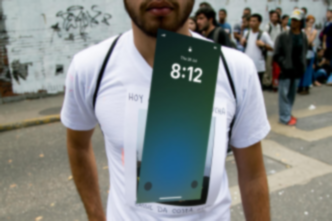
8:12
